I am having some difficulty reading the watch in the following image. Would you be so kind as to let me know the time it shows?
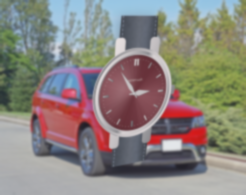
2:54
